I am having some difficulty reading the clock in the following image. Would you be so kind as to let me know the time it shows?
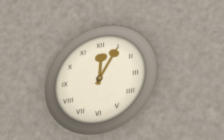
12:05
